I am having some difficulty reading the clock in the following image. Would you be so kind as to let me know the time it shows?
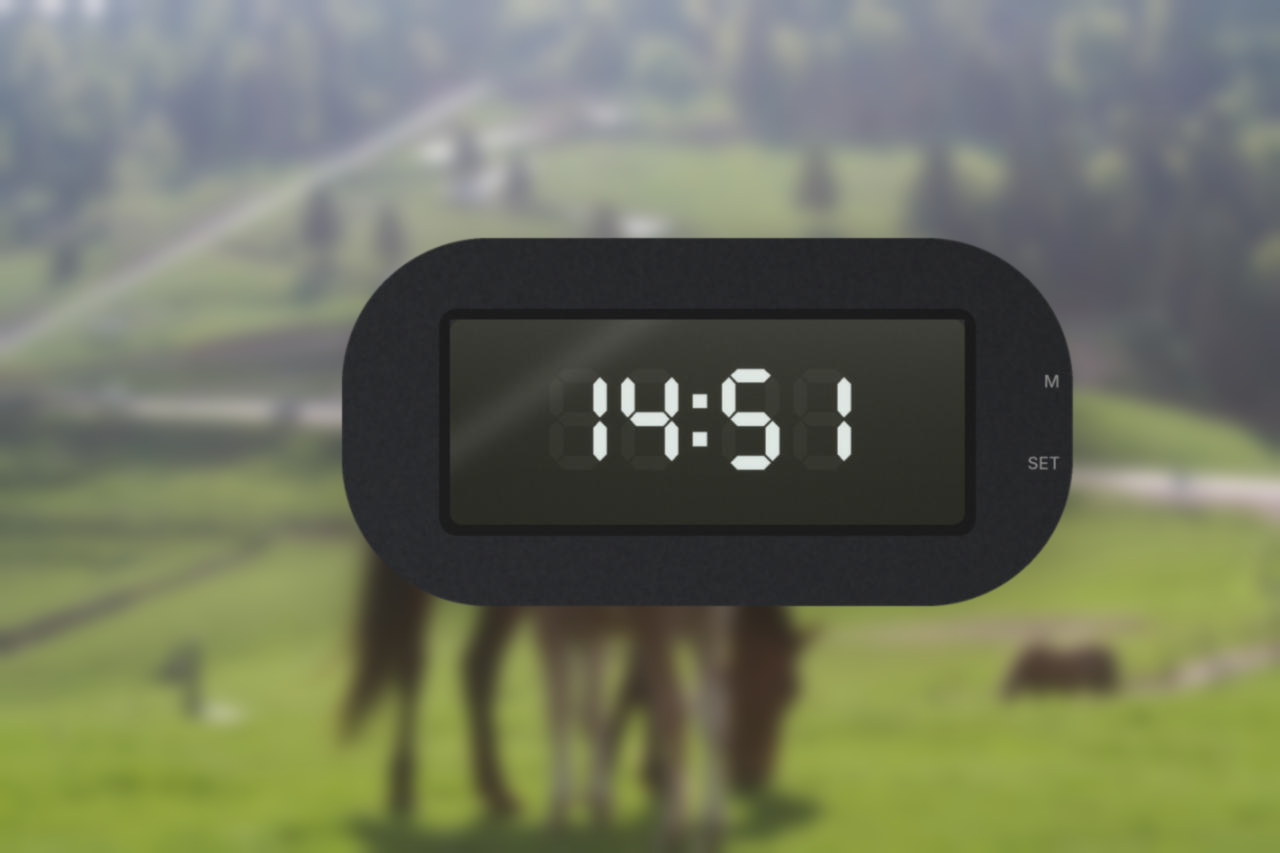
14:51
